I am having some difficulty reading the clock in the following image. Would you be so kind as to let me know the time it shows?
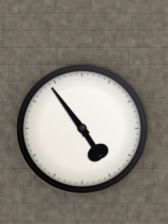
4:54
